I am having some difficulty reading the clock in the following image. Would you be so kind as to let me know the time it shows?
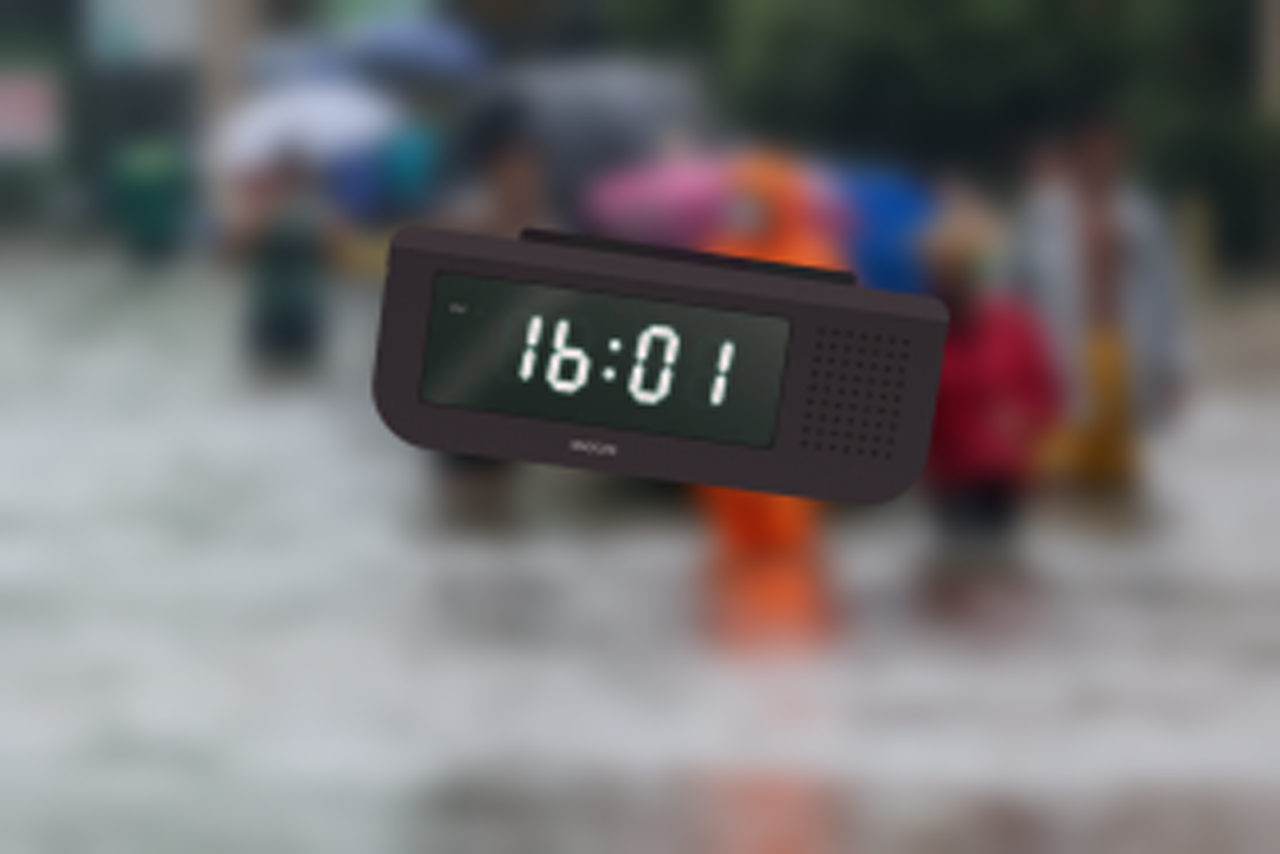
16:01
